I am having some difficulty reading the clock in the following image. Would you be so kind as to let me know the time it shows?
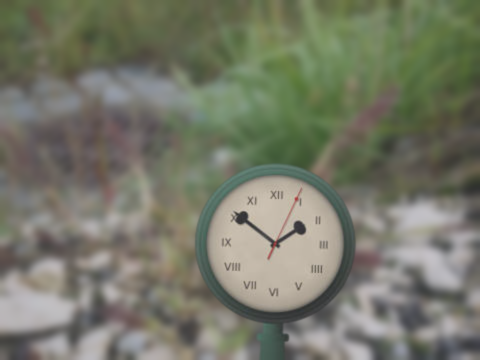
1:51:04
